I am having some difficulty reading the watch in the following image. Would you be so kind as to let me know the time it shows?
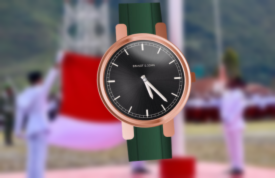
5:23
